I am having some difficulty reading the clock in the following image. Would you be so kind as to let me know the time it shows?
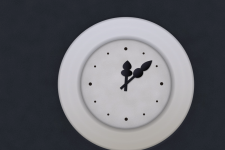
12:08
